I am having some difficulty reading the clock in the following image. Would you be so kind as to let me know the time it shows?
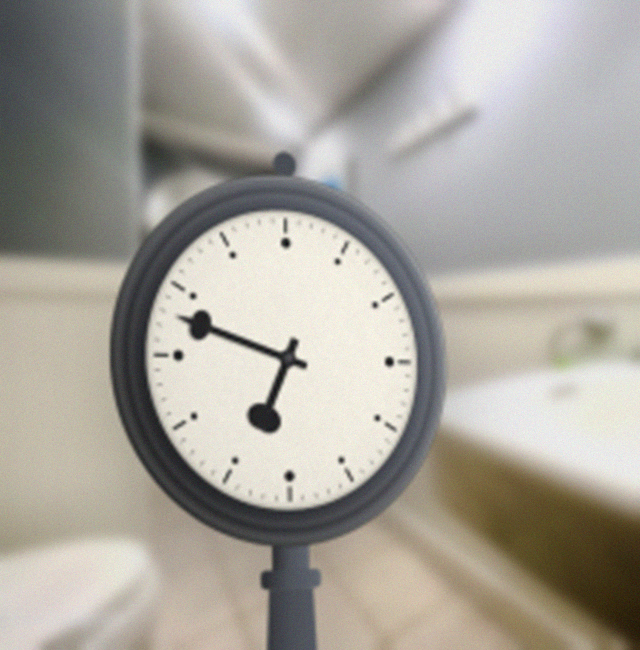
6:48
